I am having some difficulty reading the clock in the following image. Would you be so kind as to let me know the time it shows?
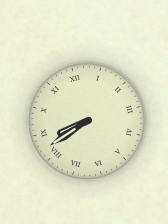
8:42
